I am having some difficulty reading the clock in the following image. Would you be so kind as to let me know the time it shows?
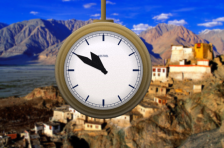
10:50
